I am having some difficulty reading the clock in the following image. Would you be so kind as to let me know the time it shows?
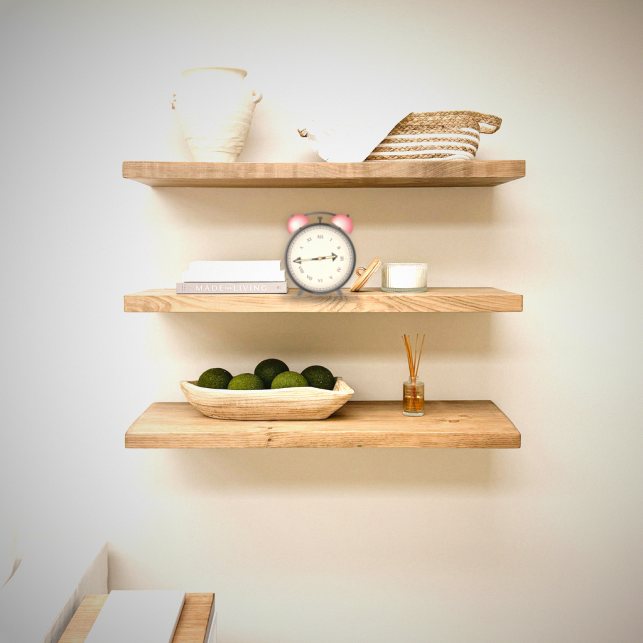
2:44
